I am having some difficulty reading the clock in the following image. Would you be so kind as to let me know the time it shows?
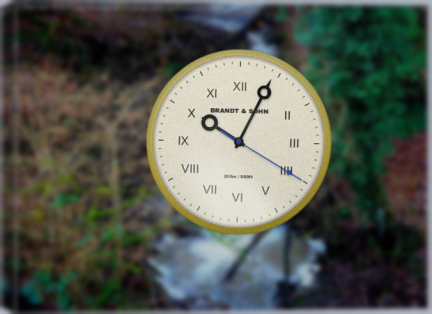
10:04:20
